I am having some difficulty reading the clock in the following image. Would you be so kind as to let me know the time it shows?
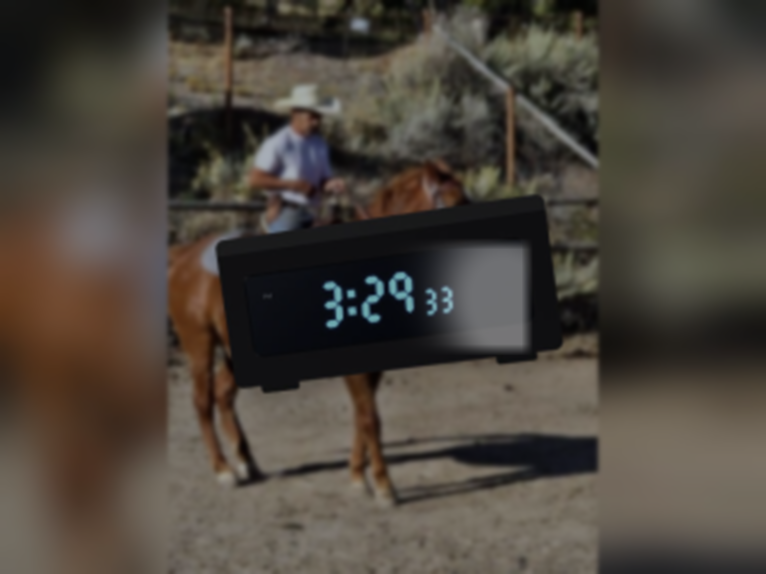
3:29:33
